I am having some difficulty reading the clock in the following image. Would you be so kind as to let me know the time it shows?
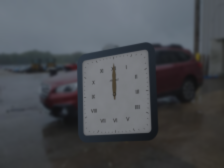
12:00
